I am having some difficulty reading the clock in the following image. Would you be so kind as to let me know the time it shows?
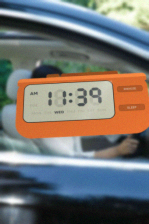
11:39
